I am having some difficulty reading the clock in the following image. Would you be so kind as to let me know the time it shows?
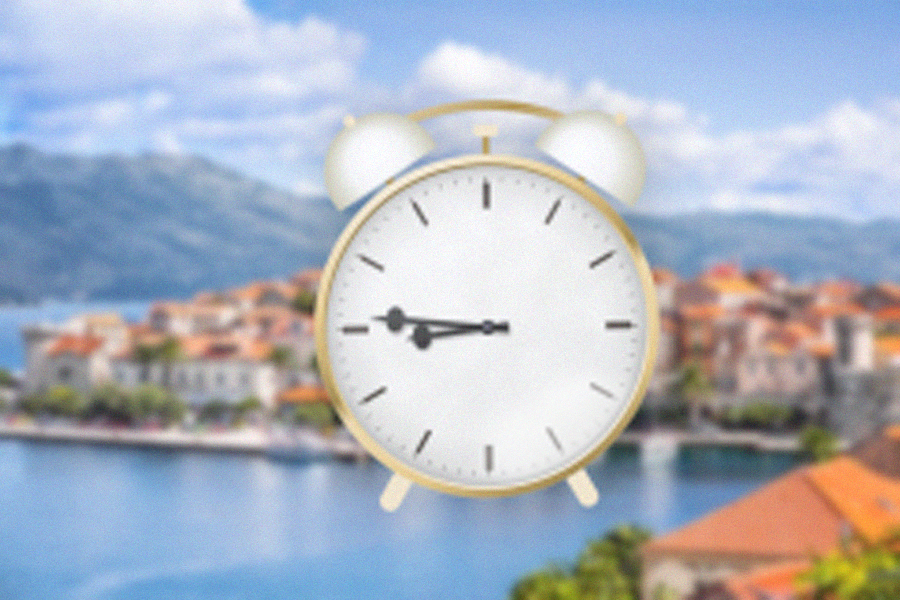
8:46
